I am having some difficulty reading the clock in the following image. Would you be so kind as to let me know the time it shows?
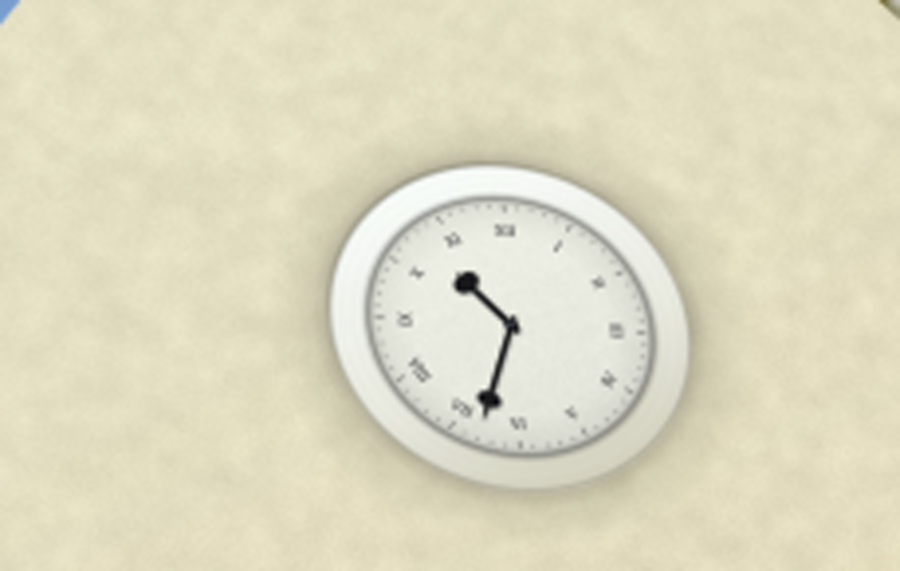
10:33
